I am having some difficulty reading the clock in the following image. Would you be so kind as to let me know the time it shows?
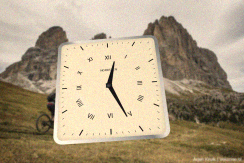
12:26
